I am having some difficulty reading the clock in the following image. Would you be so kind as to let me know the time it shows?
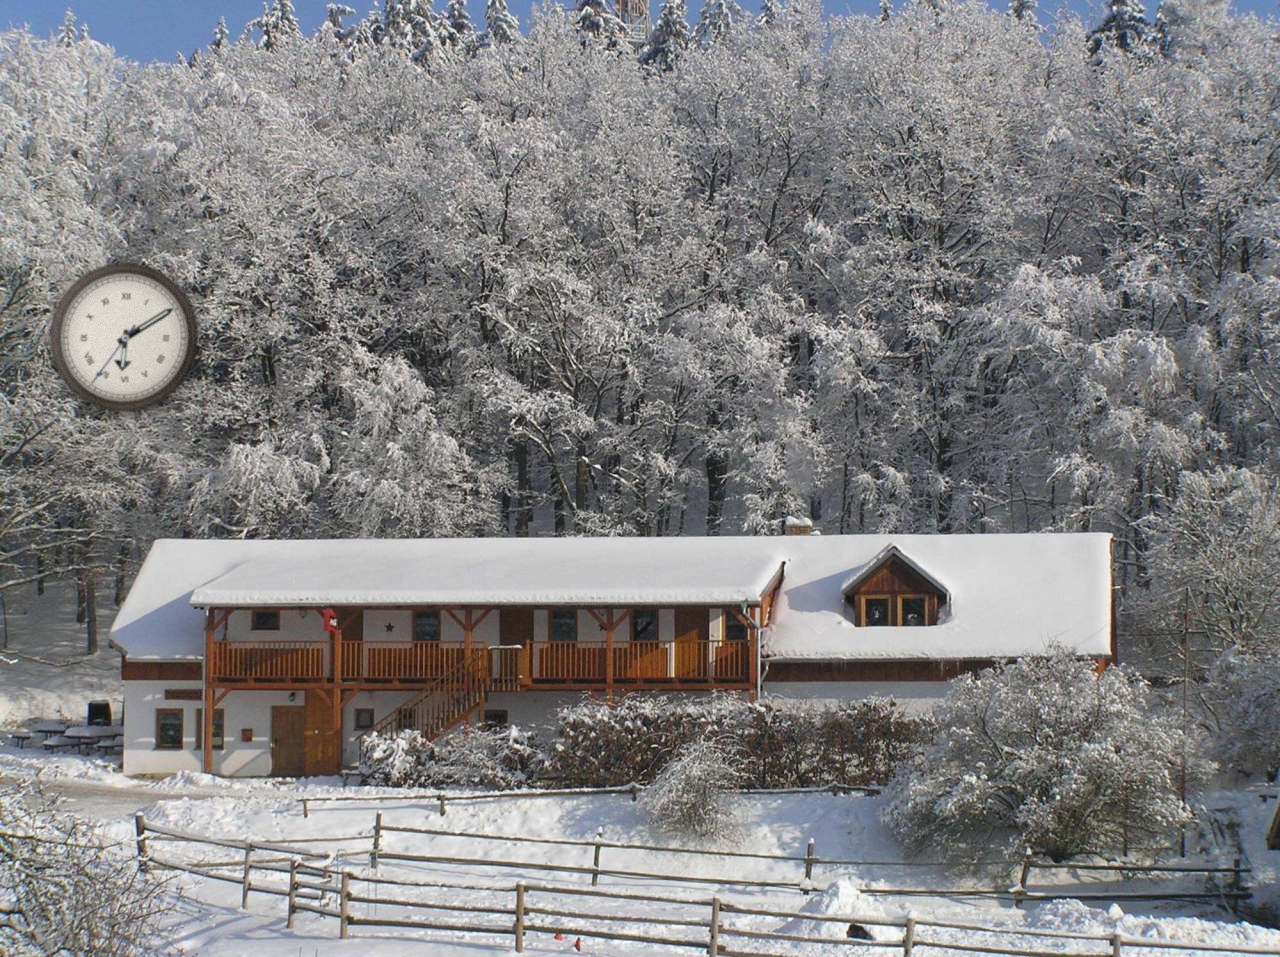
6:09:36
